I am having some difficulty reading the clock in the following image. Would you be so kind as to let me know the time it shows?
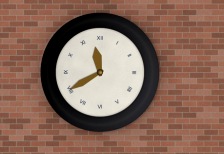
11:40
